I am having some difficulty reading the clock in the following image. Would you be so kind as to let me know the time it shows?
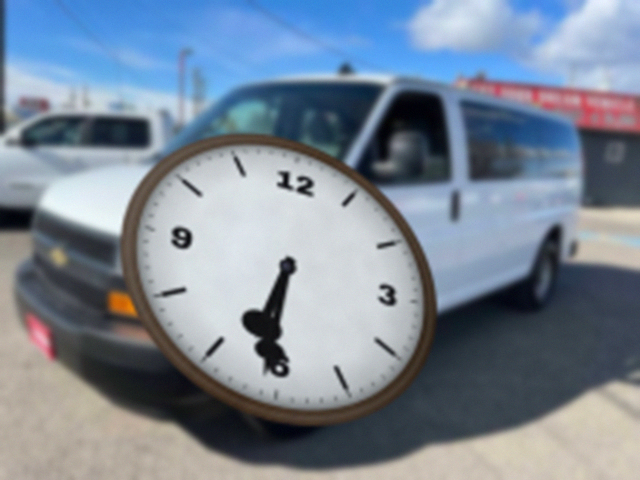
6:31
